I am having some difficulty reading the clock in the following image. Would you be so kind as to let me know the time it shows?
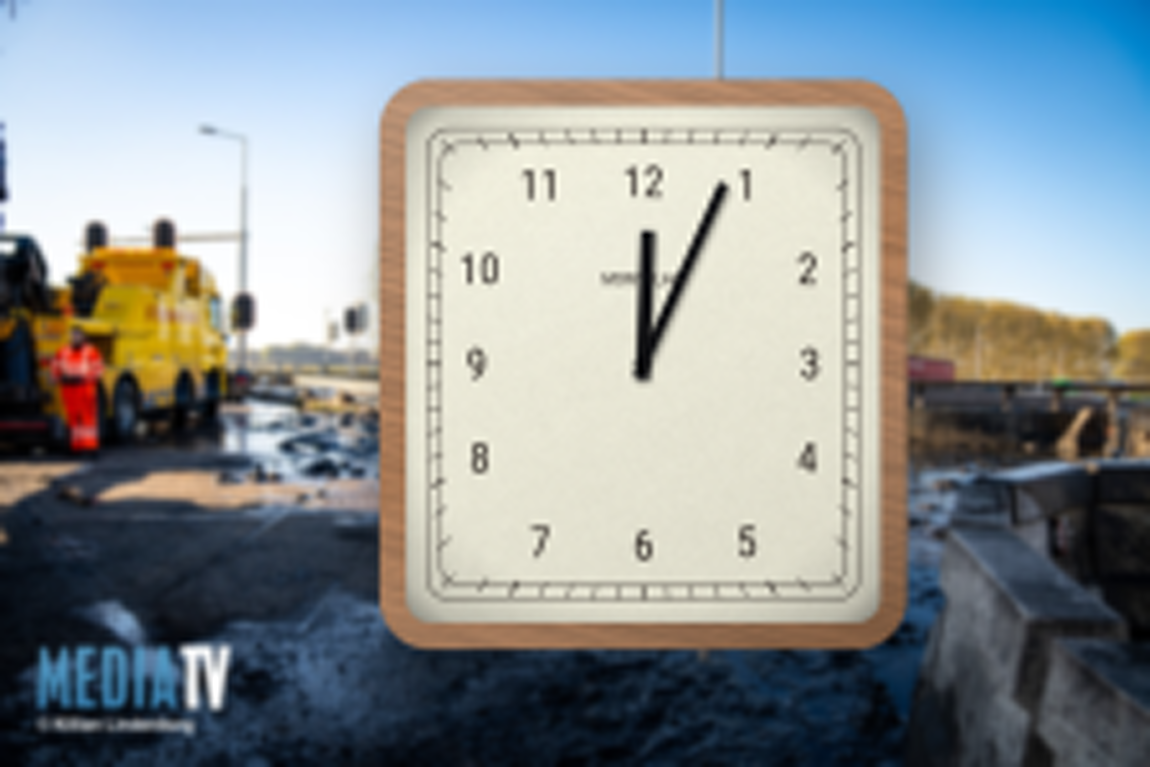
12:04
